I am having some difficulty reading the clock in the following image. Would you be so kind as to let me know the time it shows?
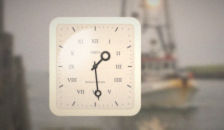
1:29
